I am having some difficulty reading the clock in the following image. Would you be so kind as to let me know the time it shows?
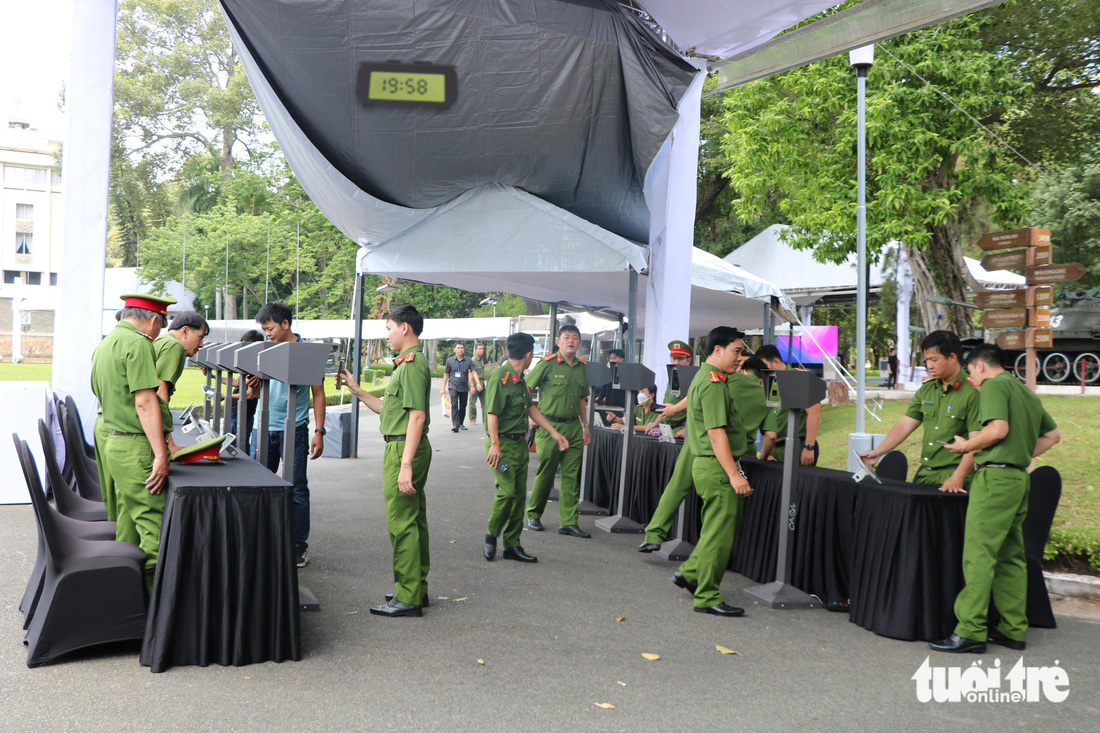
19:58
